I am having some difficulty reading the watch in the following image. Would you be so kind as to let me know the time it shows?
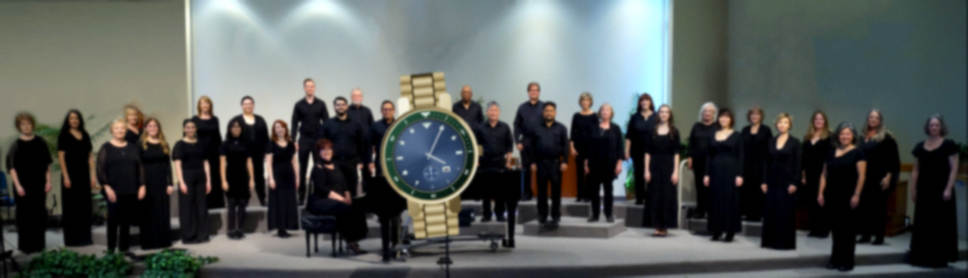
4:05
